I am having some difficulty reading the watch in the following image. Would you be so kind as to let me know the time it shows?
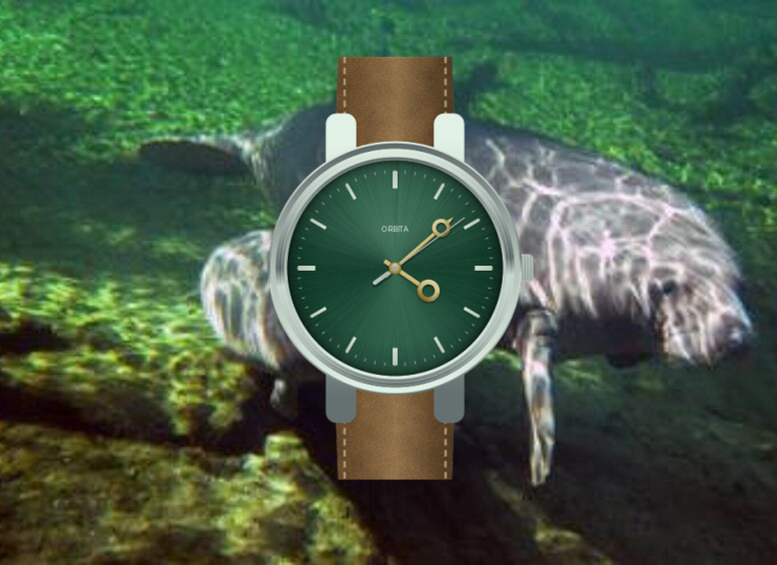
4:08:09
